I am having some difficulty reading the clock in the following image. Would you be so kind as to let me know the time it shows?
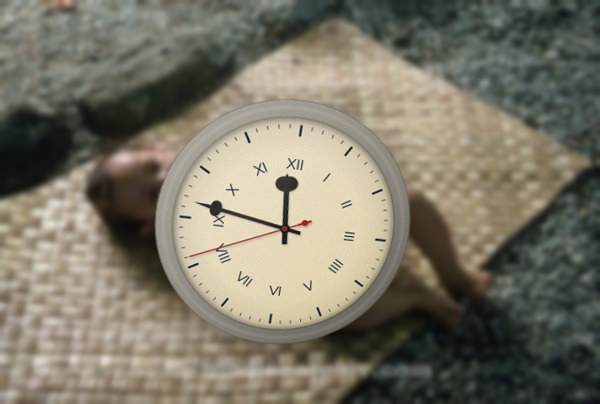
11:46:41
